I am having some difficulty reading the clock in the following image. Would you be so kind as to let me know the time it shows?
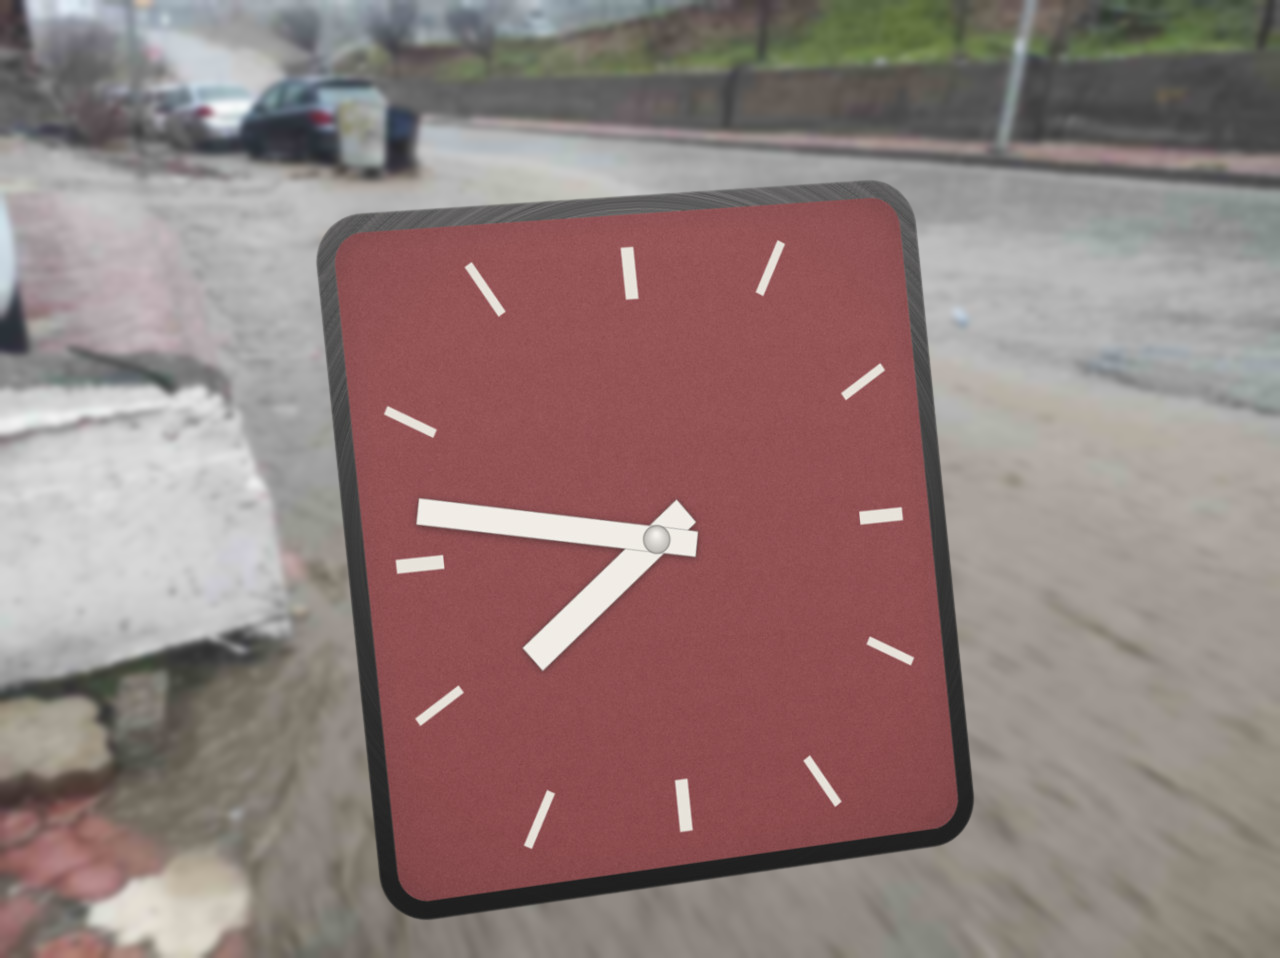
7:47
